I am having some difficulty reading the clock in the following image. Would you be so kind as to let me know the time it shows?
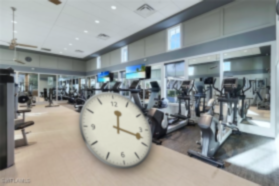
12:18
